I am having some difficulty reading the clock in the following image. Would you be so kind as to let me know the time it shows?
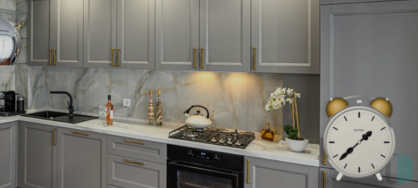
1:38
